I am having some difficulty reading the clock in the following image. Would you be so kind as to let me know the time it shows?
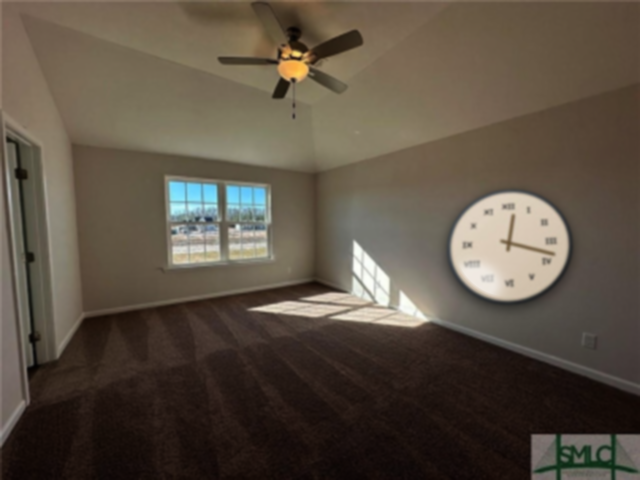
12:18
